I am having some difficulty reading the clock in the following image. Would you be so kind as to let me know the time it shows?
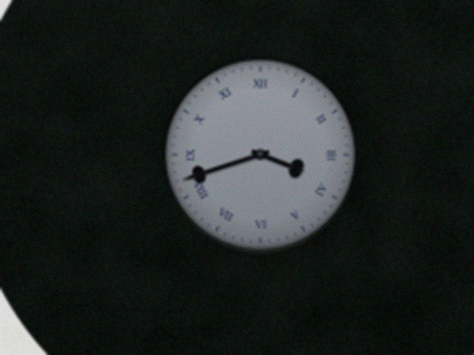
3:42
